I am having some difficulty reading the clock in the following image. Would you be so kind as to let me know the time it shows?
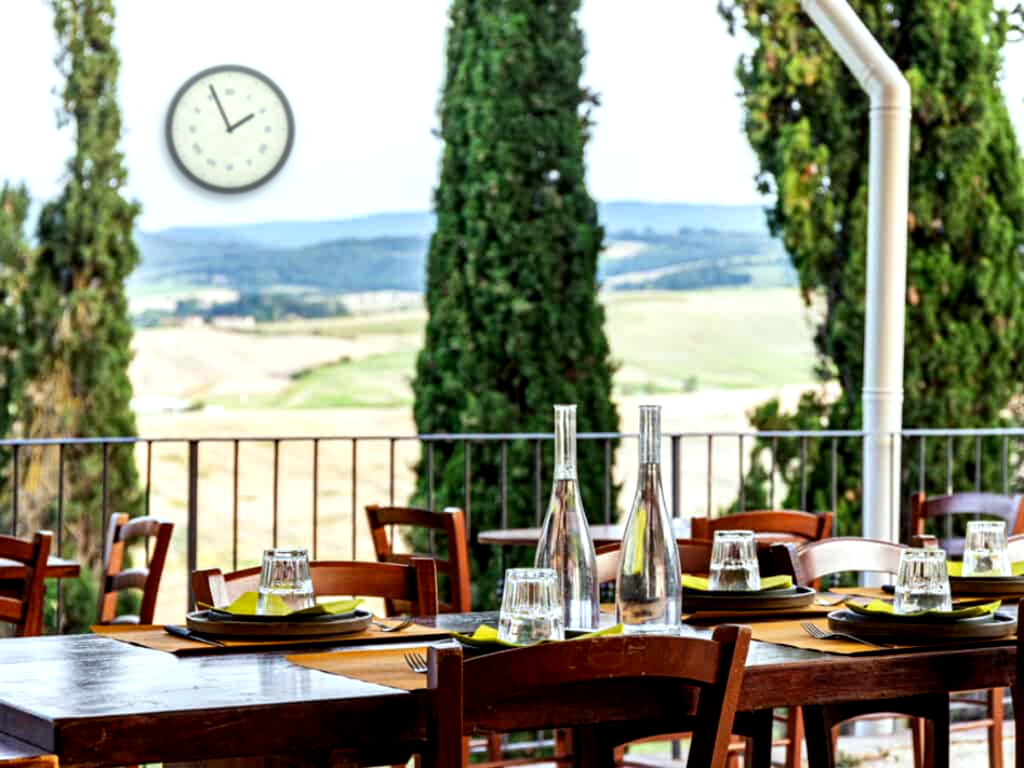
1:56
